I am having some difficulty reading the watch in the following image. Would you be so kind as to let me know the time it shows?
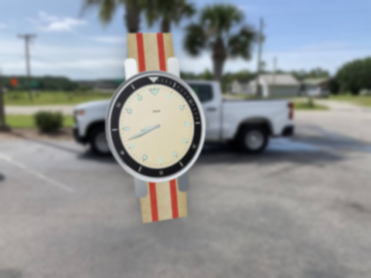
8:42
